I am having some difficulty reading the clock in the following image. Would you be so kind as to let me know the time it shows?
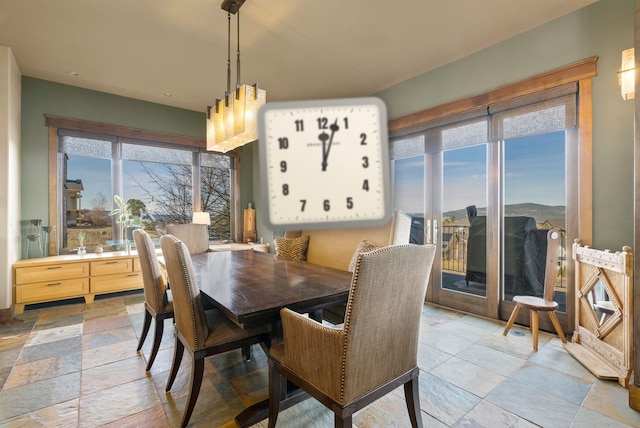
12:03
